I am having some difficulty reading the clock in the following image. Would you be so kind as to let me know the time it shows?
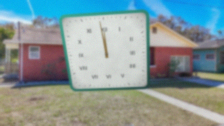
11:59
